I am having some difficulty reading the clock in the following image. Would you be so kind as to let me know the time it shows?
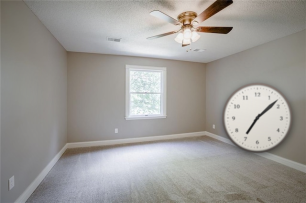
7:08
